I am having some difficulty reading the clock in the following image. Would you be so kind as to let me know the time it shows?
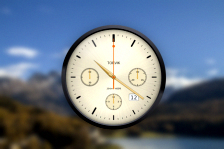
10:21
